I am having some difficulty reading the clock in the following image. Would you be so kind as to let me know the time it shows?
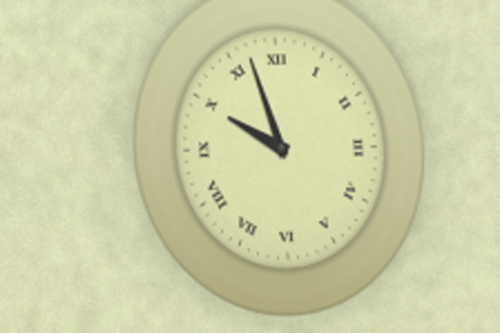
9:57
